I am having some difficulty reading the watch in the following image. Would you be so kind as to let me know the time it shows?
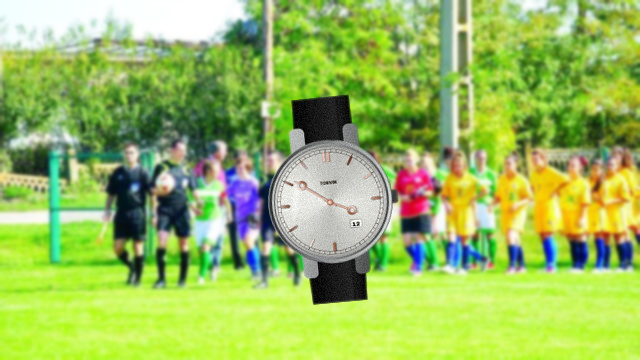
3:51
